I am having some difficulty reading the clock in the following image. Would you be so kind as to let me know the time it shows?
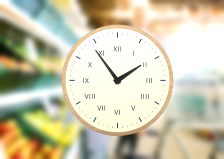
1:54
